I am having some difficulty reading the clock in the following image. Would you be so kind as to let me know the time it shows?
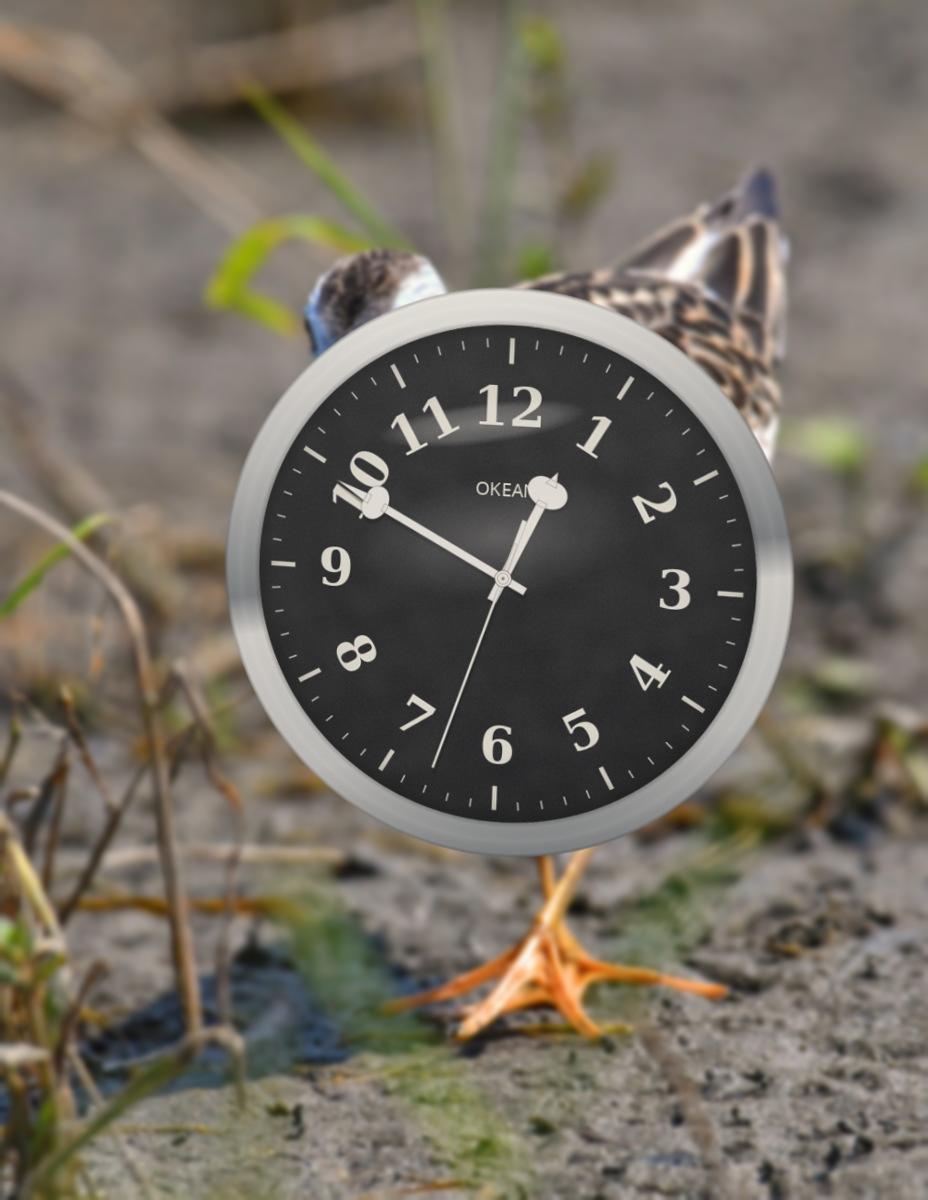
12:49:33
